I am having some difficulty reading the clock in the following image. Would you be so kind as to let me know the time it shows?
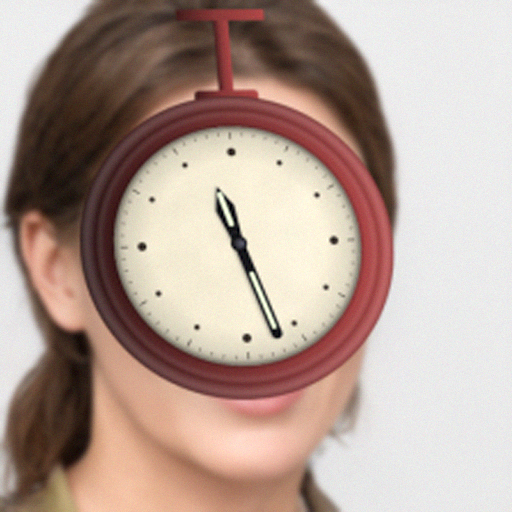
11:27
